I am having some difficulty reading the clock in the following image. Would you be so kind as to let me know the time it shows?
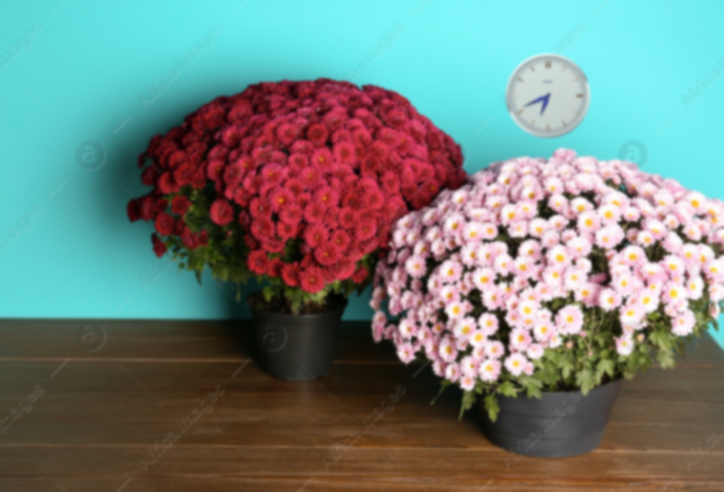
6:41
